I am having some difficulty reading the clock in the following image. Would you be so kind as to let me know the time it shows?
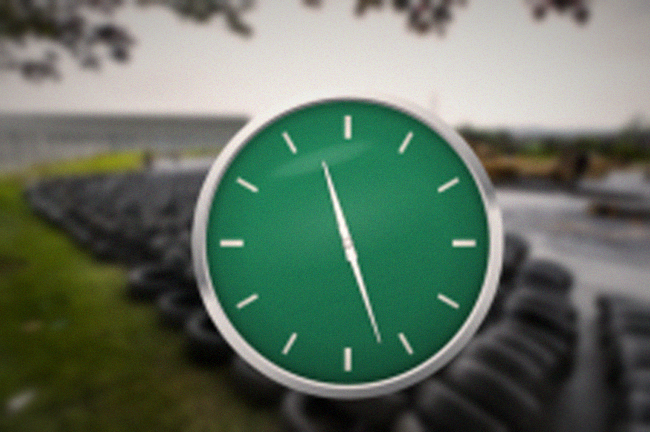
11:27
